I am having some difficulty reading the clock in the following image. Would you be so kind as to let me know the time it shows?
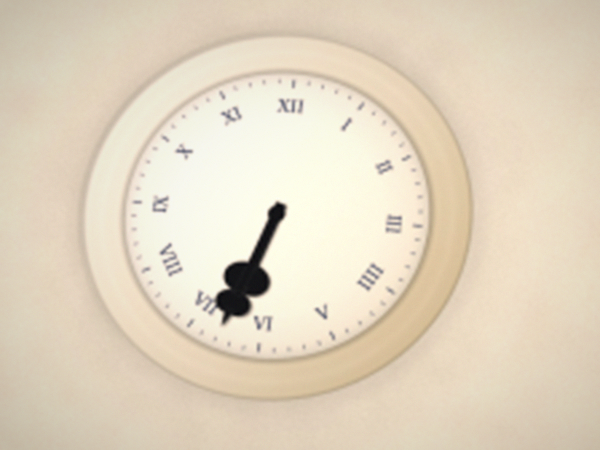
6:33
